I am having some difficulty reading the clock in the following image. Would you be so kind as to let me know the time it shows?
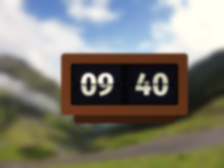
9:40
